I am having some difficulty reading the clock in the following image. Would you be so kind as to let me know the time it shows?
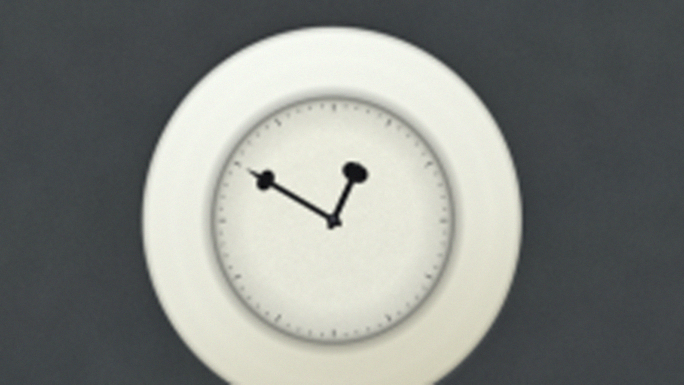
12:50
